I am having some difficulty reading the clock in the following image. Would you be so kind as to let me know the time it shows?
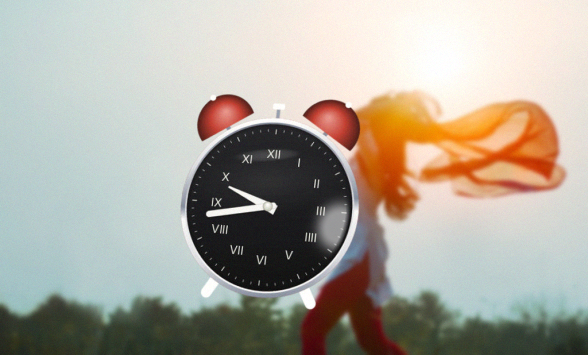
9:43
